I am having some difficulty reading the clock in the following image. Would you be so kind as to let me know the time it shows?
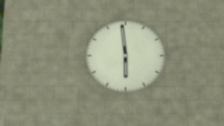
5:59
